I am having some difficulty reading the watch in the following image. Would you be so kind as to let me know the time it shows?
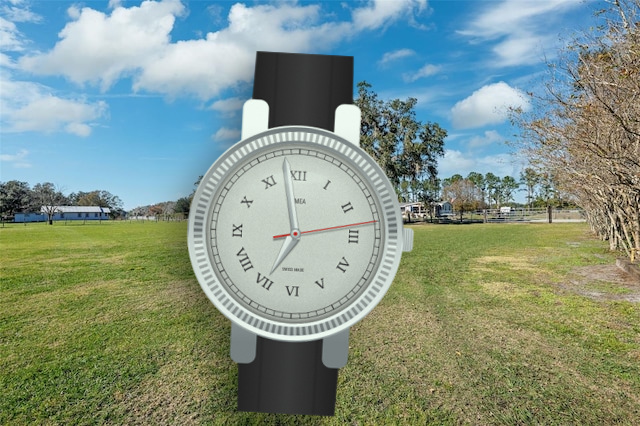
6:58:13
